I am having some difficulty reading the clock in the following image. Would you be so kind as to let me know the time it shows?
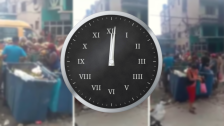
12:01
